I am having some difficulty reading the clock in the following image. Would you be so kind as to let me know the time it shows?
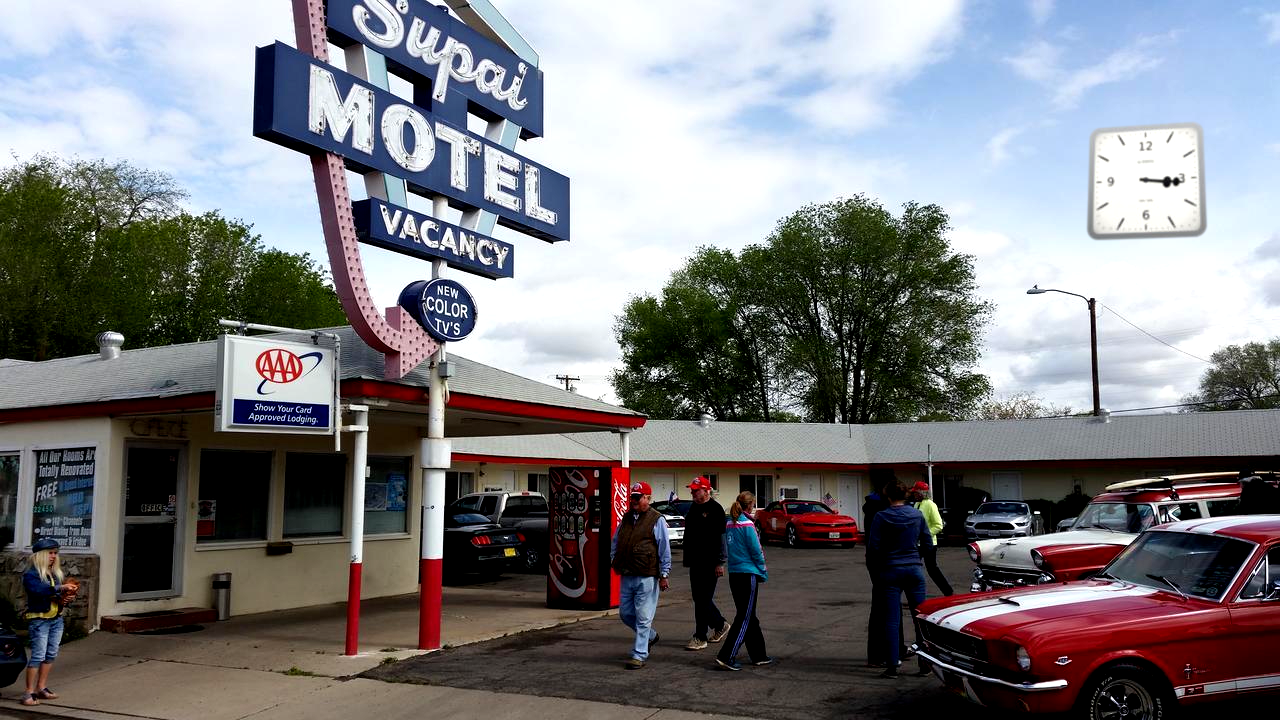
3:16
